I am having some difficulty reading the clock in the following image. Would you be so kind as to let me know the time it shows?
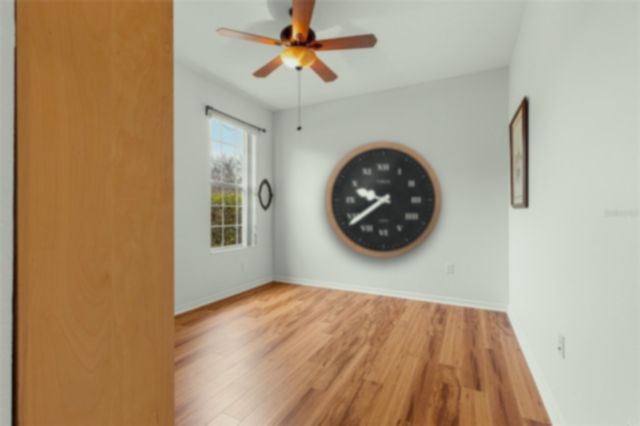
9:39
